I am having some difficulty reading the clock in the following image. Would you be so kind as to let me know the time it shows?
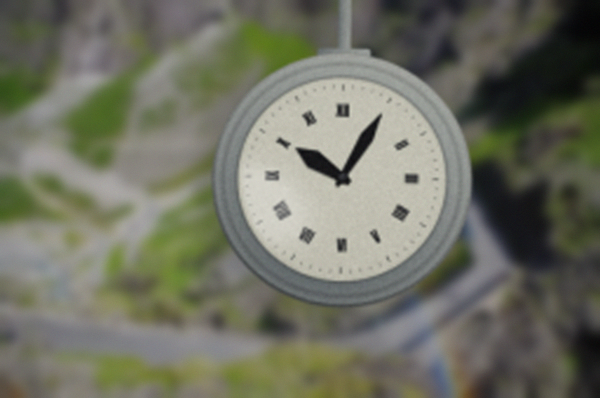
10:05
